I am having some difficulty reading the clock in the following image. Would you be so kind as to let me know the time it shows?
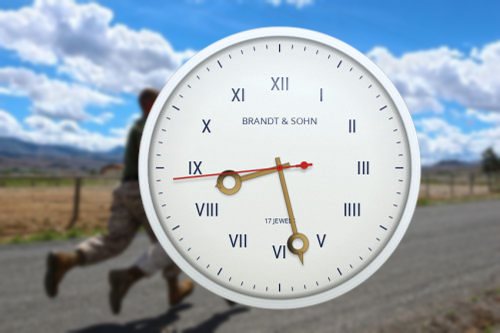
8:27:44
